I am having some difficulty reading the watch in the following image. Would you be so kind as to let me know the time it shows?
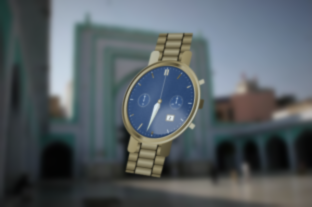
6:32
